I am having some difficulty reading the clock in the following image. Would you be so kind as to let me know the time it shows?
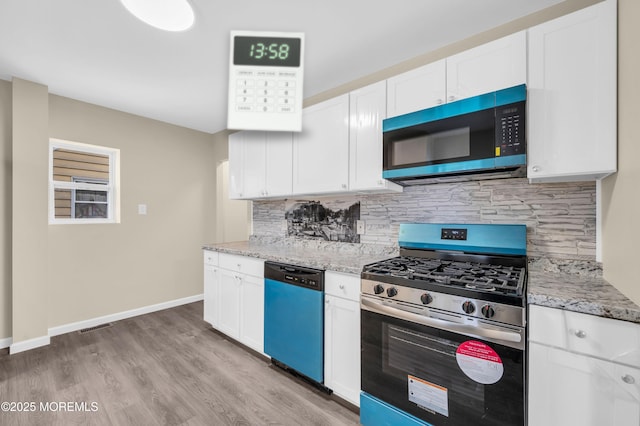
13:58
